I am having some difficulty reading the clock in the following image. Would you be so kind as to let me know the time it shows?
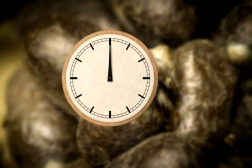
12:00
